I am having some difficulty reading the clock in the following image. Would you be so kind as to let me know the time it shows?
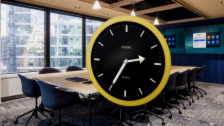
2:35
